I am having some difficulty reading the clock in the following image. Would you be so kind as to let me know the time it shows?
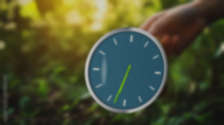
6:33
